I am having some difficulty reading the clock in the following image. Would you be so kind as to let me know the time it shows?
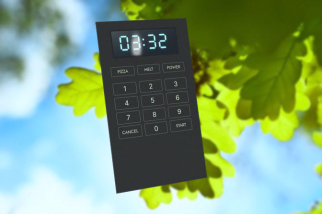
3:32
